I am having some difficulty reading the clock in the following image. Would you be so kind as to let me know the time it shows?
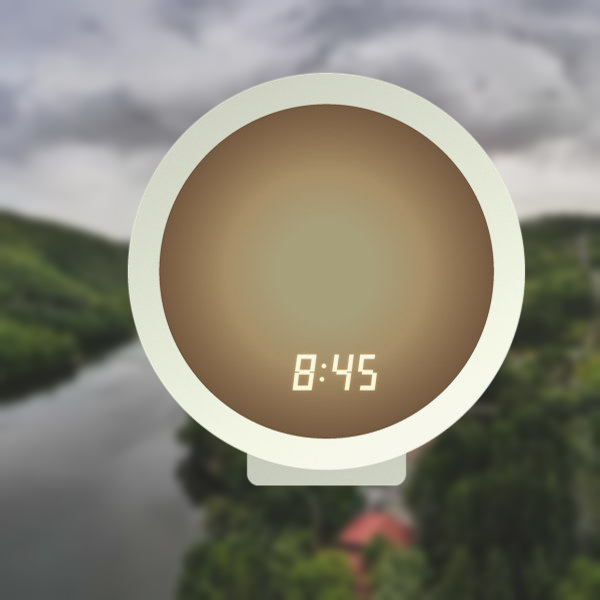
8:45
